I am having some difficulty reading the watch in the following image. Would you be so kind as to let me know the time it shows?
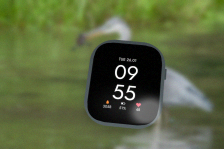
9:55
